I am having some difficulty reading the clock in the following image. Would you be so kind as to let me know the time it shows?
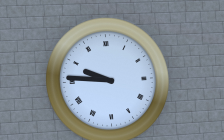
9:46
